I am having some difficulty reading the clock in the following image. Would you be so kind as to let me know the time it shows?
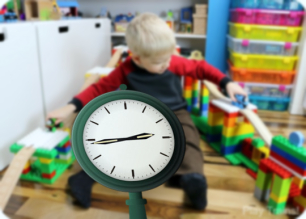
2:44
